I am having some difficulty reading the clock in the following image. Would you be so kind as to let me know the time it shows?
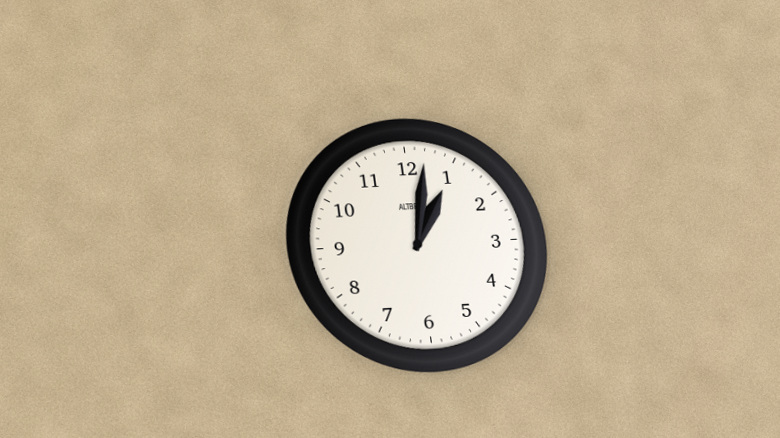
1:02
